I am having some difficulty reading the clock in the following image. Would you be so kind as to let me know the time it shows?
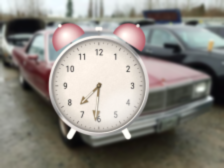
7:31
